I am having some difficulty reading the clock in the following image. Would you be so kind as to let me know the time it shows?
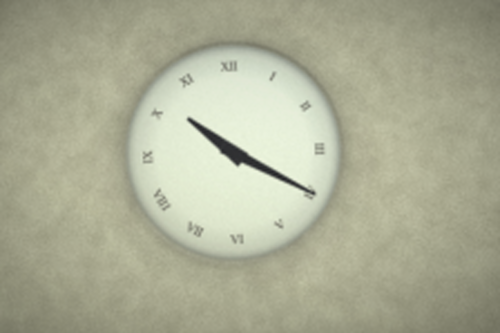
10:20
